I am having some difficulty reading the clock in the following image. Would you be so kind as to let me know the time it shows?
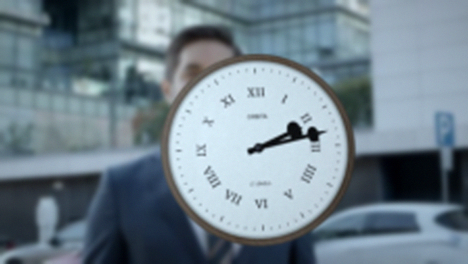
2:13
